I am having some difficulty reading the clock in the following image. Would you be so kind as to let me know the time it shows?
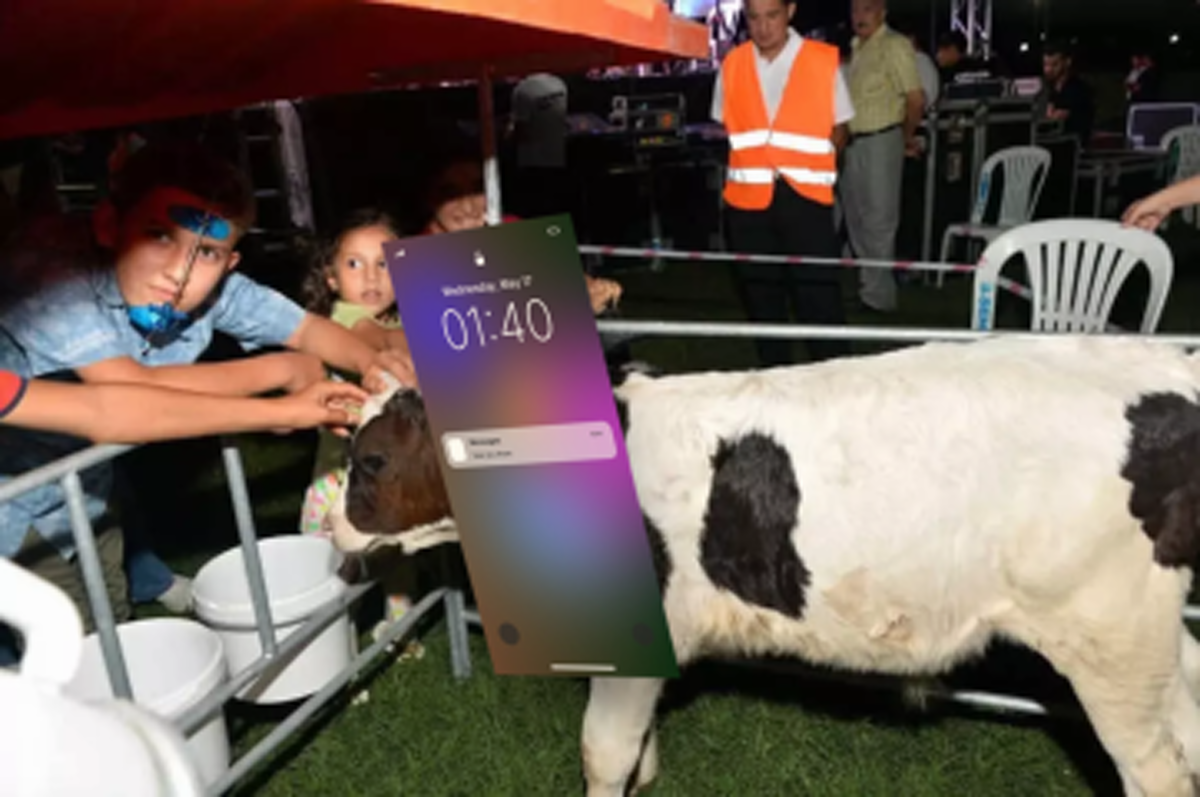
1:40
